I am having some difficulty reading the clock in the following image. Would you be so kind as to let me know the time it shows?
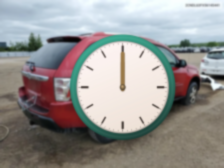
12:00
